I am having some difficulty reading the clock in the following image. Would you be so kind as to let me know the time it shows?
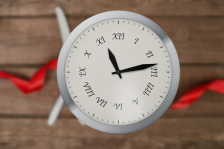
11:13
